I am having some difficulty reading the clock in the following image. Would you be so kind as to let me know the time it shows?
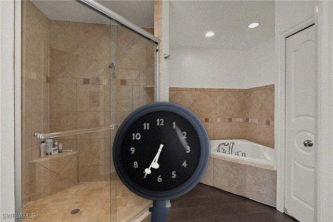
6:35
